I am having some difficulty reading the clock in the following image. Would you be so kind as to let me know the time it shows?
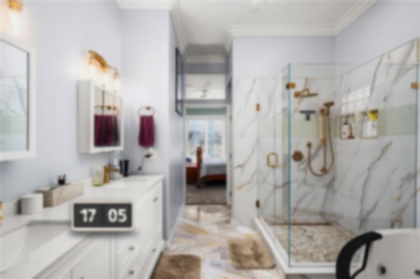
17:05
